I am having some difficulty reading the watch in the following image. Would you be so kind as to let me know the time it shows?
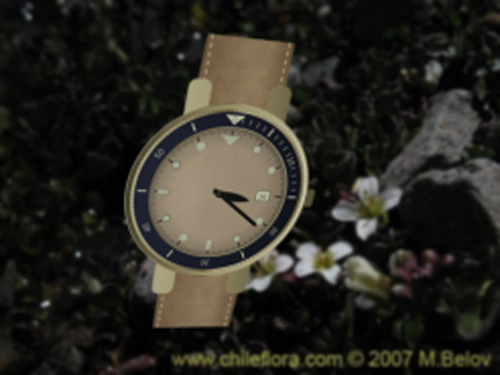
3:21
